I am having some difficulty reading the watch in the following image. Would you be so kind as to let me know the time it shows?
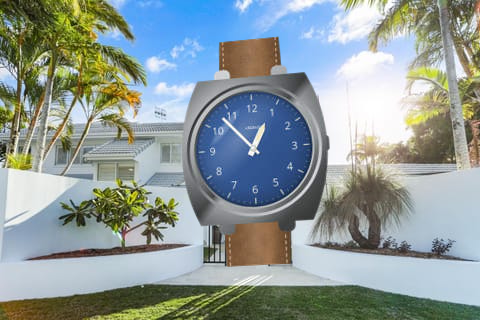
12:53
